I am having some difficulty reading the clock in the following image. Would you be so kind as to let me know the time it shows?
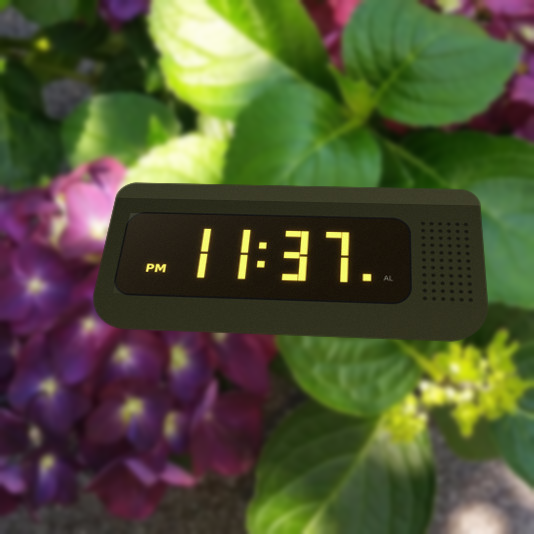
11:37
